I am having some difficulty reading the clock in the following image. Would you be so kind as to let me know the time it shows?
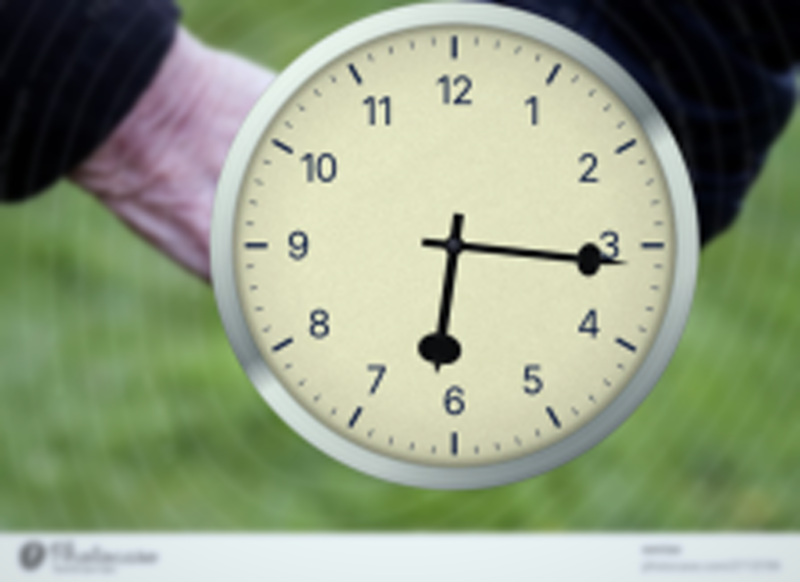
6:16
